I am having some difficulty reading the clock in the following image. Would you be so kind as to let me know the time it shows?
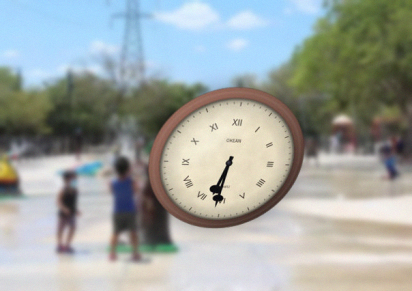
6:31
